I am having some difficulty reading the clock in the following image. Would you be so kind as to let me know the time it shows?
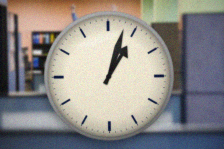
1:03
